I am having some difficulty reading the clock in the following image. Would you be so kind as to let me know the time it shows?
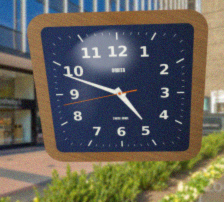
4:48:43
